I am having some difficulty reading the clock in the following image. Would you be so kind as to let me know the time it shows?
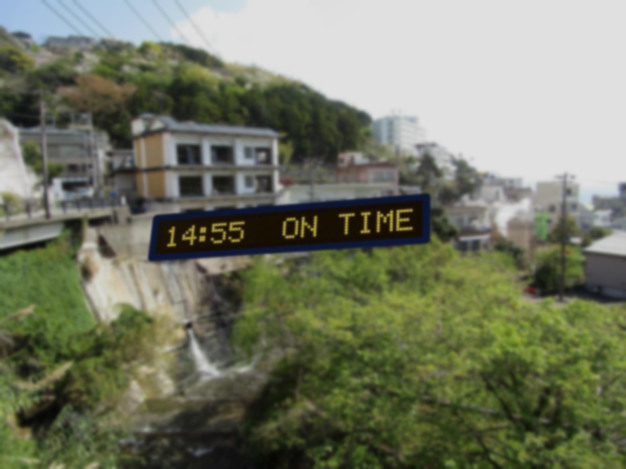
14:55
